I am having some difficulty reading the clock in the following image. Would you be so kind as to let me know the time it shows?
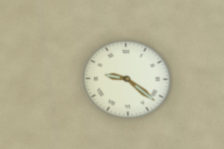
9:22
